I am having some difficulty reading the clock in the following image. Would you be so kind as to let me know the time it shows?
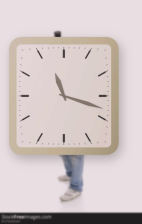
11:18
